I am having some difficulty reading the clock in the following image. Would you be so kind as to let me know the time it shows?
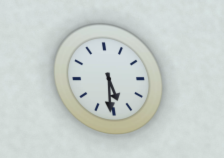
5:31
